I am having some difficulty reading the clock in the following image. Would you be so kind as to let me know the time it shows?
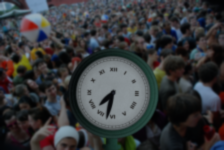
7:32
